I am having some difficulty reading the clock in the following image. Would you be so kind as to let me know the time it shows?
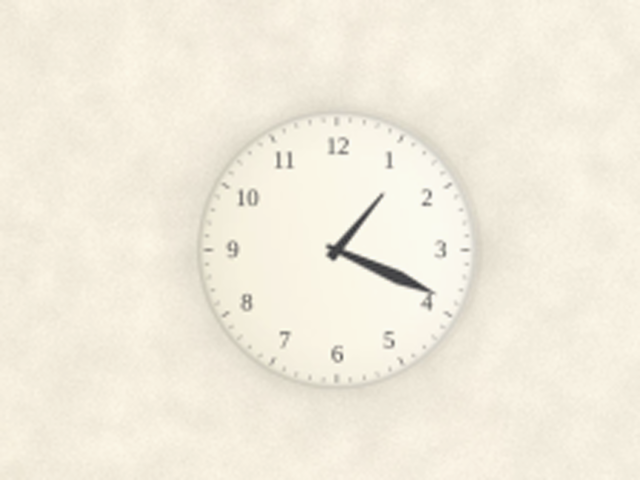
1:19
